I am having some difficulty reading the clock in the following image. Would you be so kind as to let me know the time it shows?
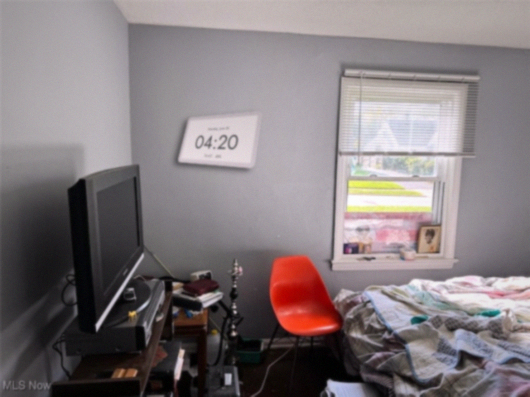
4:20
